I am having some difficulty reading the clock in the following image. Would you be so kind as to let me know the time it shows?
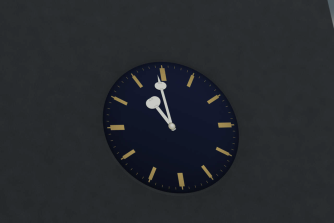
10:59
